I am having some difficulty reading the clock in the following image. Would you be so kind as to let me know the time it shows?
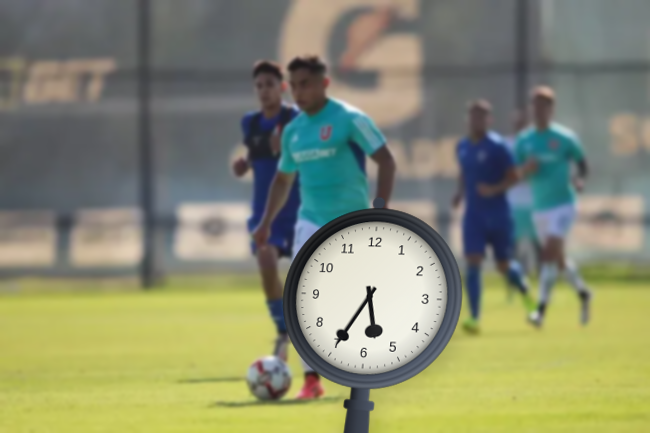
5:35
